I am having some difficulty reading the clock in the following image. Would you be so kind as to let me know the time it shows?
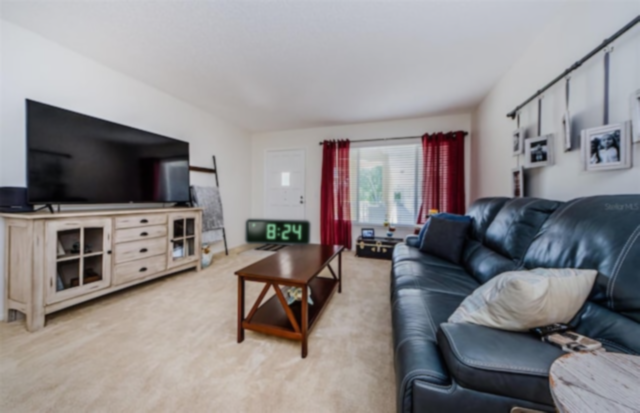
8:24
